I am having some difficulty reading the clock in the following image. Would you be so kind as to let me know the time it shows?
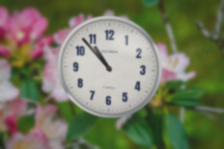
10:53
